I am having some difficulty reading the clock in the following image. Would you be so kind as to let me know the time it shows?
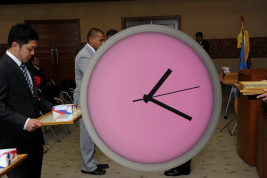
1:19:13
